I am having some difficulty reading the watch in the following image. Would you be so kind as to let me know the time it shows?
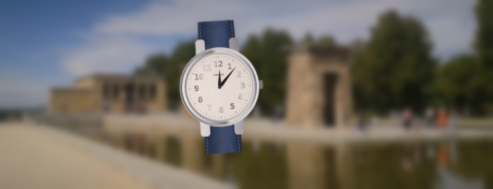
12:07
